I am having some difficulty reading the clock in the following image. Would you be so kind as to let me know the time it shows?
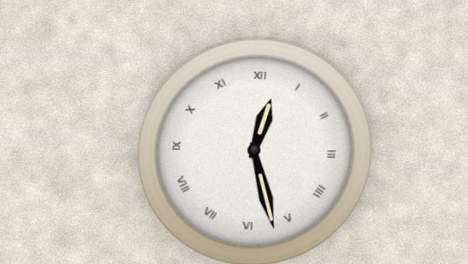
12:27
